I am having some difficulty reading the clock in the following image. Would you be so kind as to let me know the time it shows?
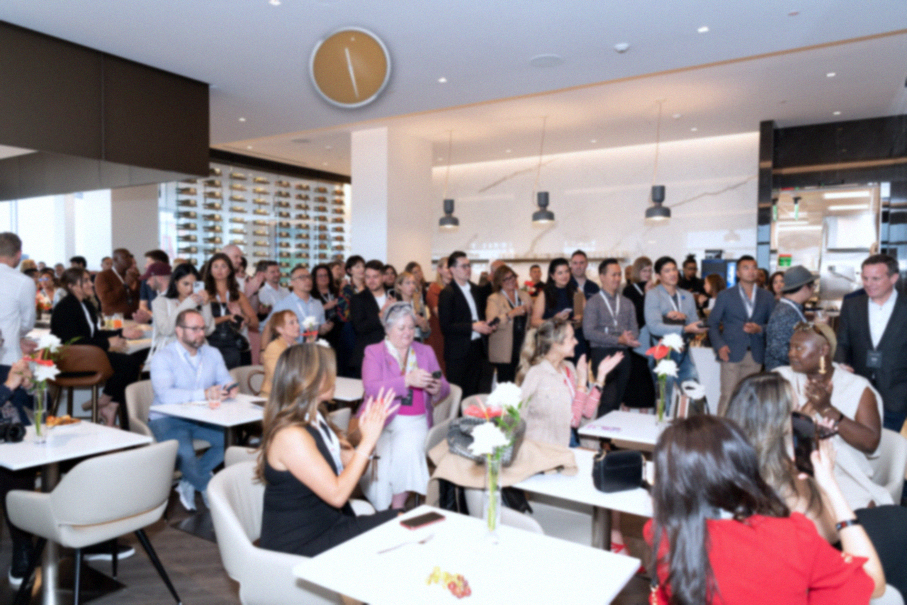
11:27
